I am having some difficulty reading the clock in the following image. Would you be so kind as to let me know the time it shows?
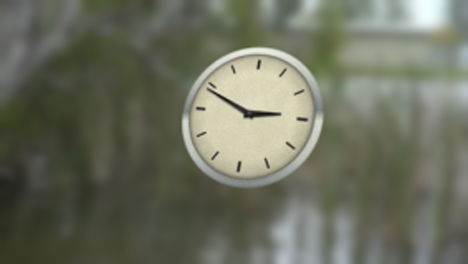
2:49
